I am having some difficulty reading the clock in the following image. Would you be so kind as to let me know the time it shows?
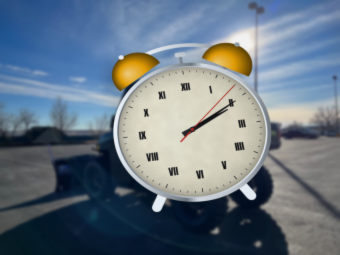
2:10:08
